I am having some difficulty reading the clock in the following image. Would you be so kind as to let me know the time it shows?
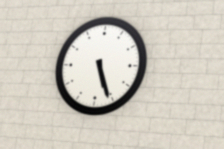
5:26
